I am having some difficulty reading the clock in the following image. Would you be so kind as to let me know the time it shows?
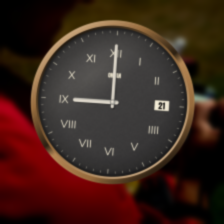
9:00
